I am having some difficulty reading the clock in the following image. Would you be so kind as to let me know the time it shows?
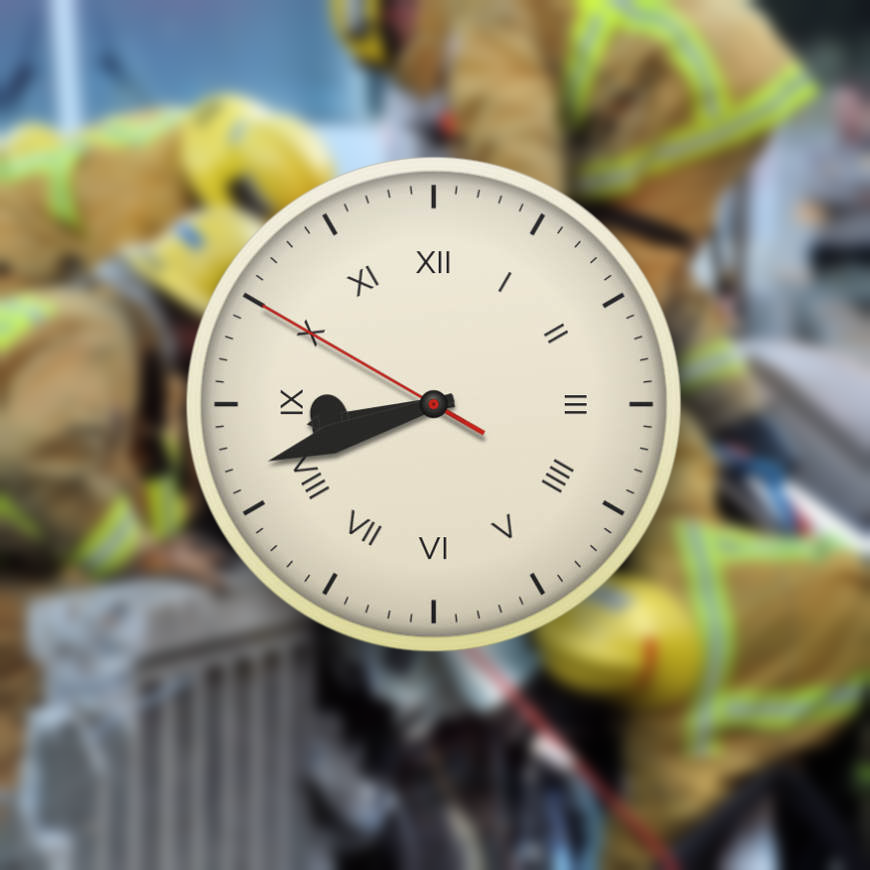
8:41:50
